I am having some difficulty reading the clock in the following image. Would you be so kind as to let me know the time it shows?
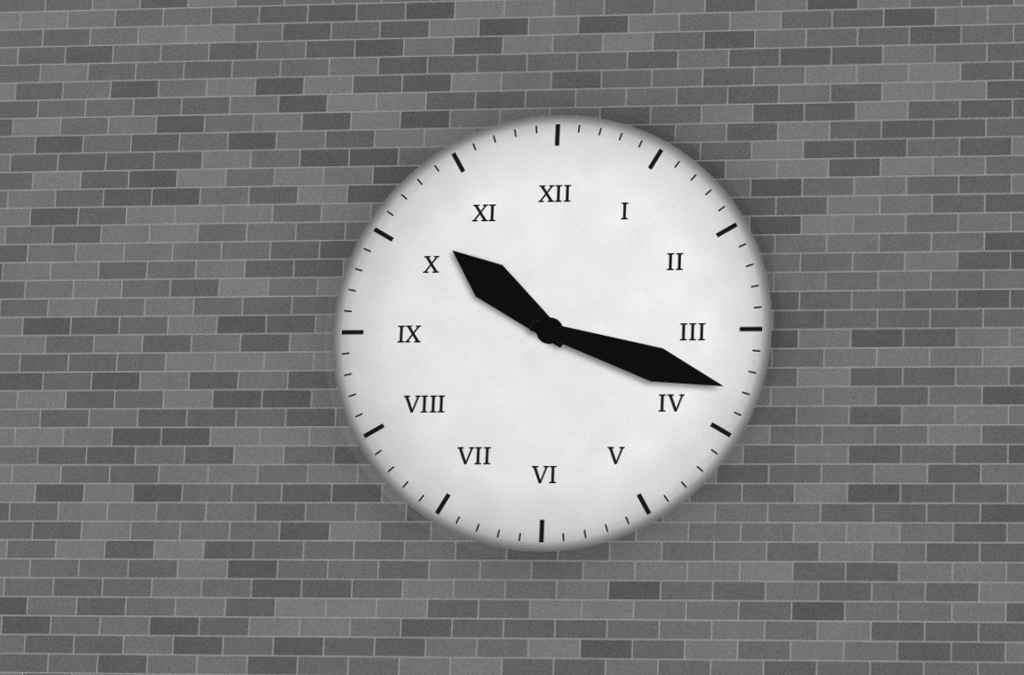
10:18
